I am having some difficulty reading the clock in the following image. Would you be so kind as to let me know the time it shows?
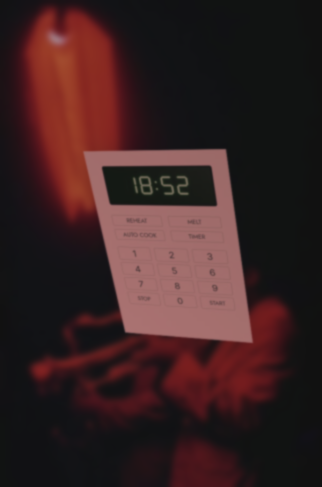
18:52
